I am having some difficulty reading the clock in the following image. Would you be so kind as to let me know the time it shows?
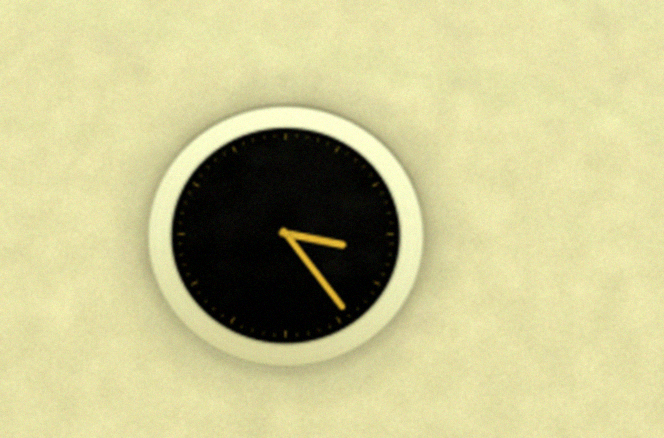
3:24
